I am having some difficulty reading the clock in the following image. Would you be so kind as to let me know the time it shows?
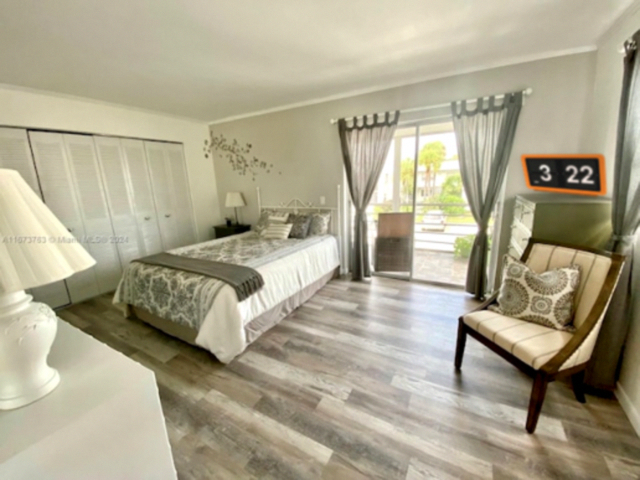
3:22
